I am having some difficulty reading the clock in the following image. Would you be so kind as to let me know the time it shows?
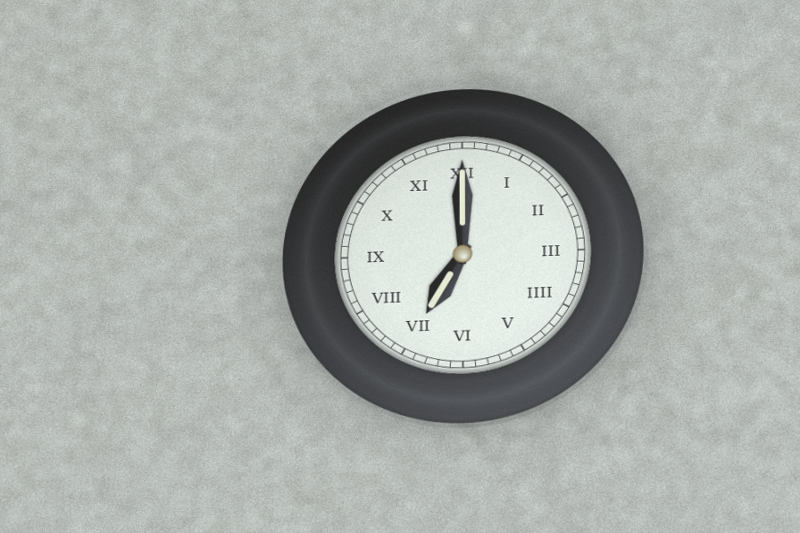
7:00
